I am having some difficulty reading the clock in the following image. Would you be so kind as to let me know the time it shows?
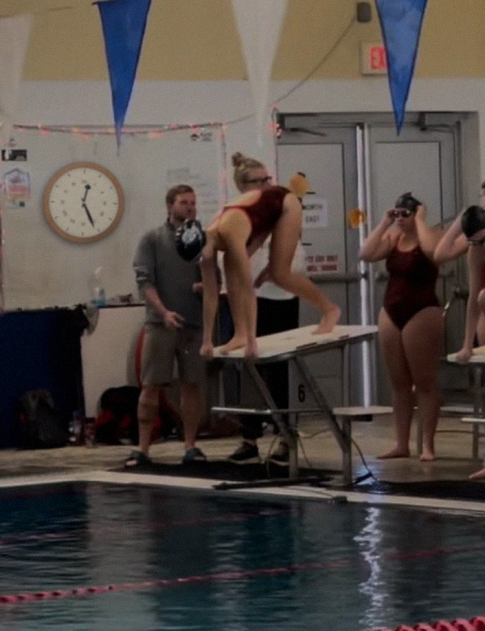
12:26
